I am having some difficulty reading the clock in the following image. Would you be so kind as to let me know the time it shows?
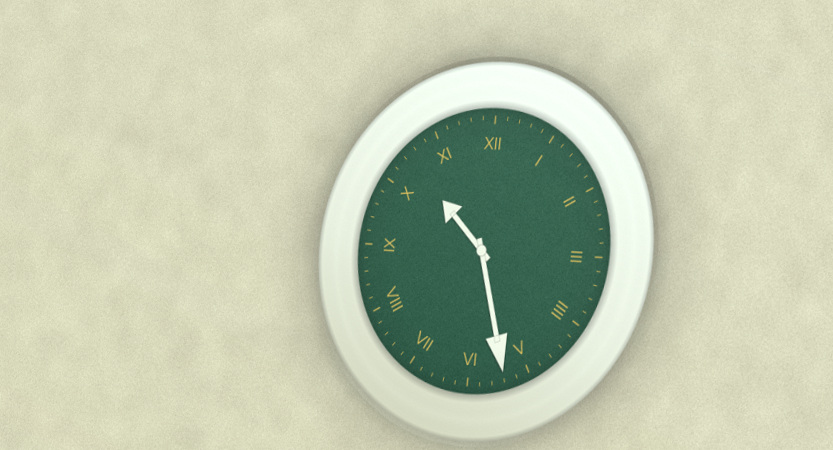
10:27
